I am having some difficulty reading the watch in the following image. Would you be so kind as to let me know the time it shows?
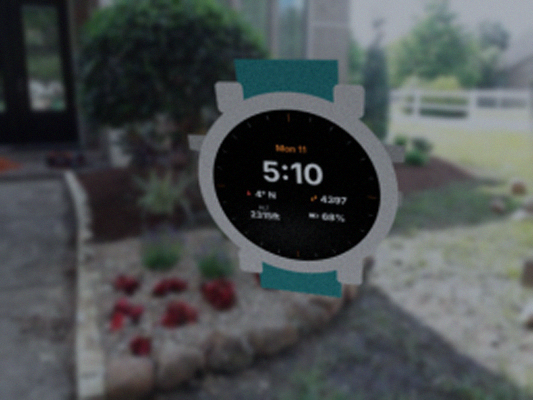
5:10
